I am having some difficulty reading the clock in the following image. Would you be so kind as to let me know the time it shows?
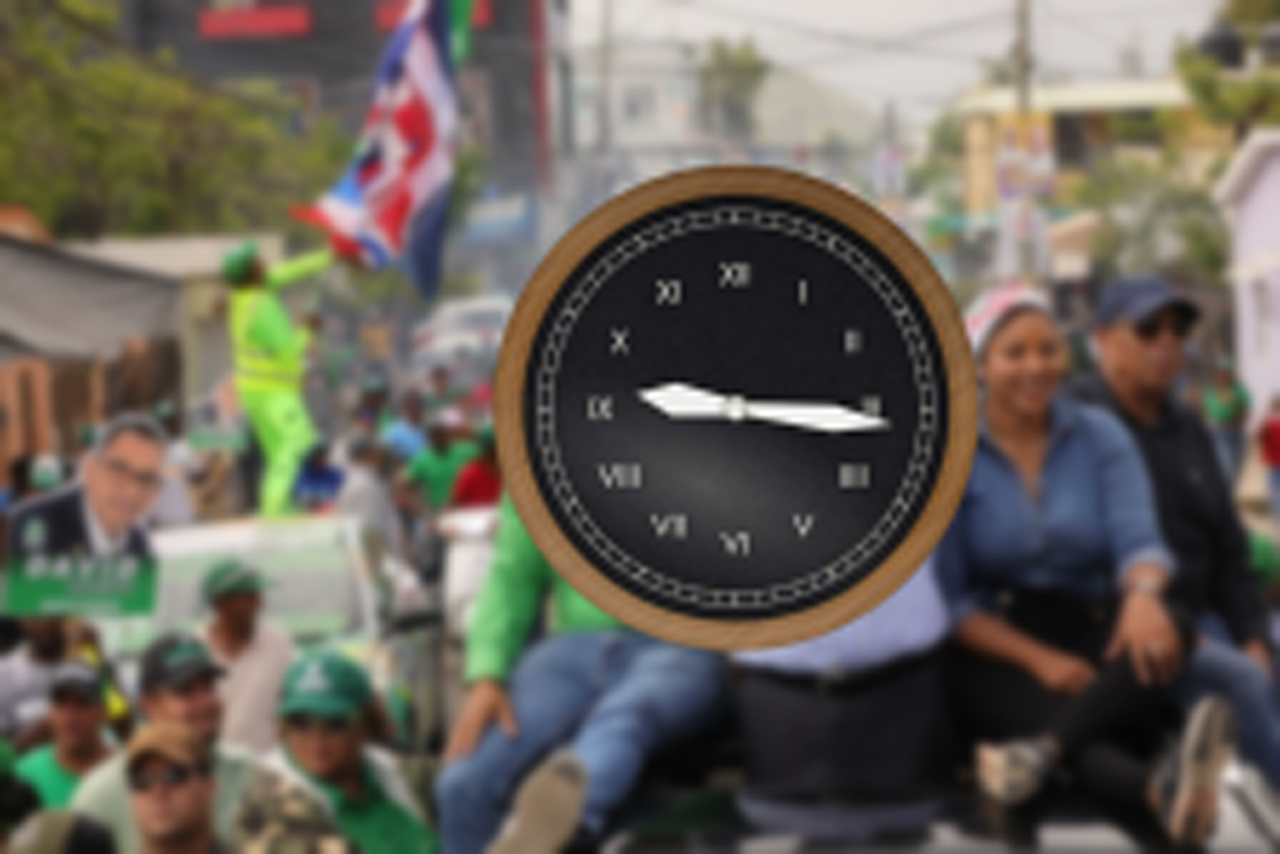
9:16
